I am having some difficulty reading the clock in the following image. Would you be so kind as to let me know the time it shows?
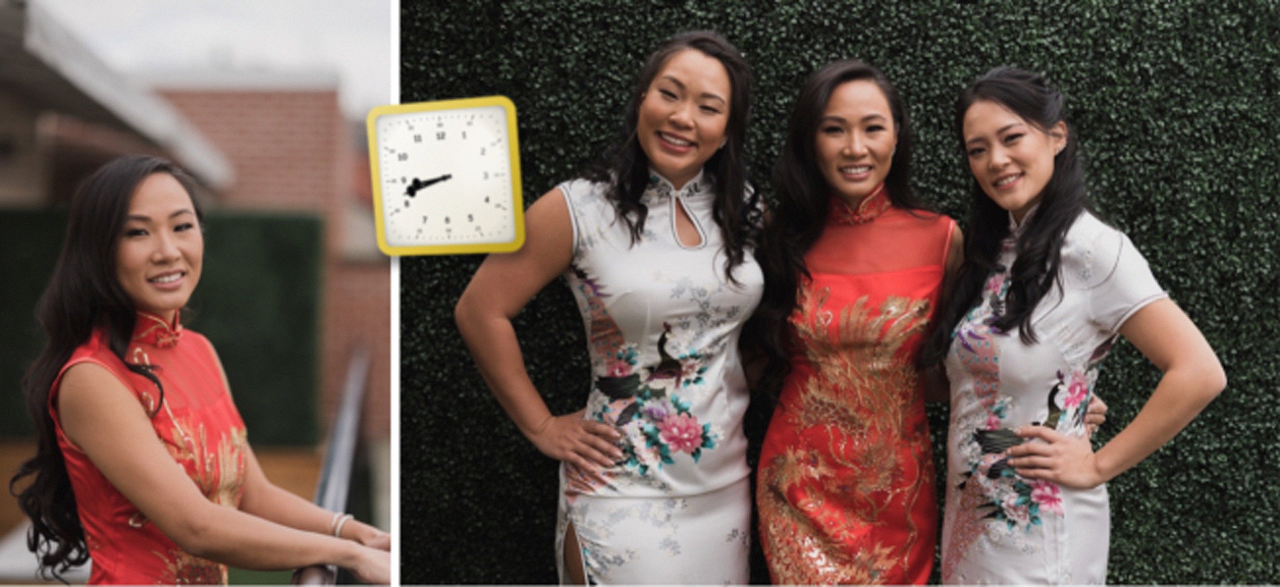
8:42
